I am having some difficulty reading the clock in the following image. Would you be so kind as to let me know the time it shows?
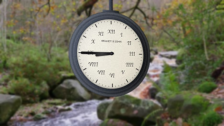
8:45
